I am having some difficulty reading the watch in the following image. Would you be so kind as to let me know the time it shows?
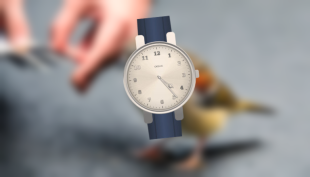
4:24
